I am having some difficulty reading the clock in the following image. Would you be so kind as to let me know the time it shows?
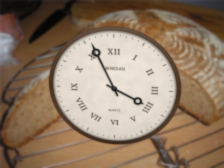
3:56
